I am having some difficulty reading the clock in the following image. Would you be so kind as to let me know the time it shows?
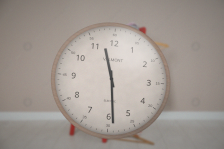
11:29
